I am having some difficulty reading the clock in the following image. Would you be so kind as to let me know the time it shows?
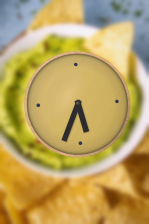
5:34
